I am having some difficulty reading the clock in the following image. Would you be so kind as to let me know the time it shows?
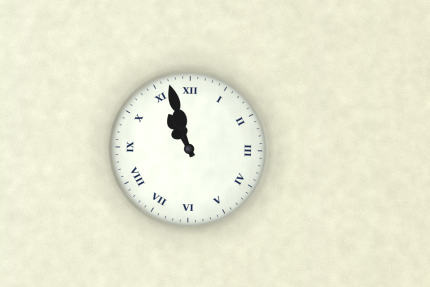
10:57
